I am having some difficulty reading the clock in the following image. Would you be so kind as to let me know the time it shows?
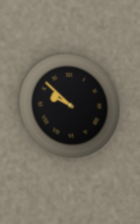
9:52
